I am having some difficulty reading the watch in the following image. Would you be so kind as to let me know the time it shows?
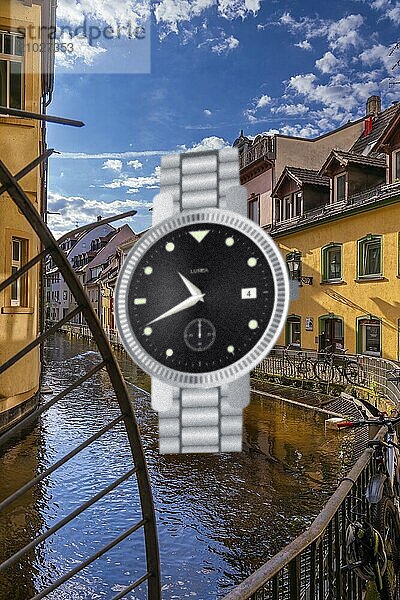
10:41
